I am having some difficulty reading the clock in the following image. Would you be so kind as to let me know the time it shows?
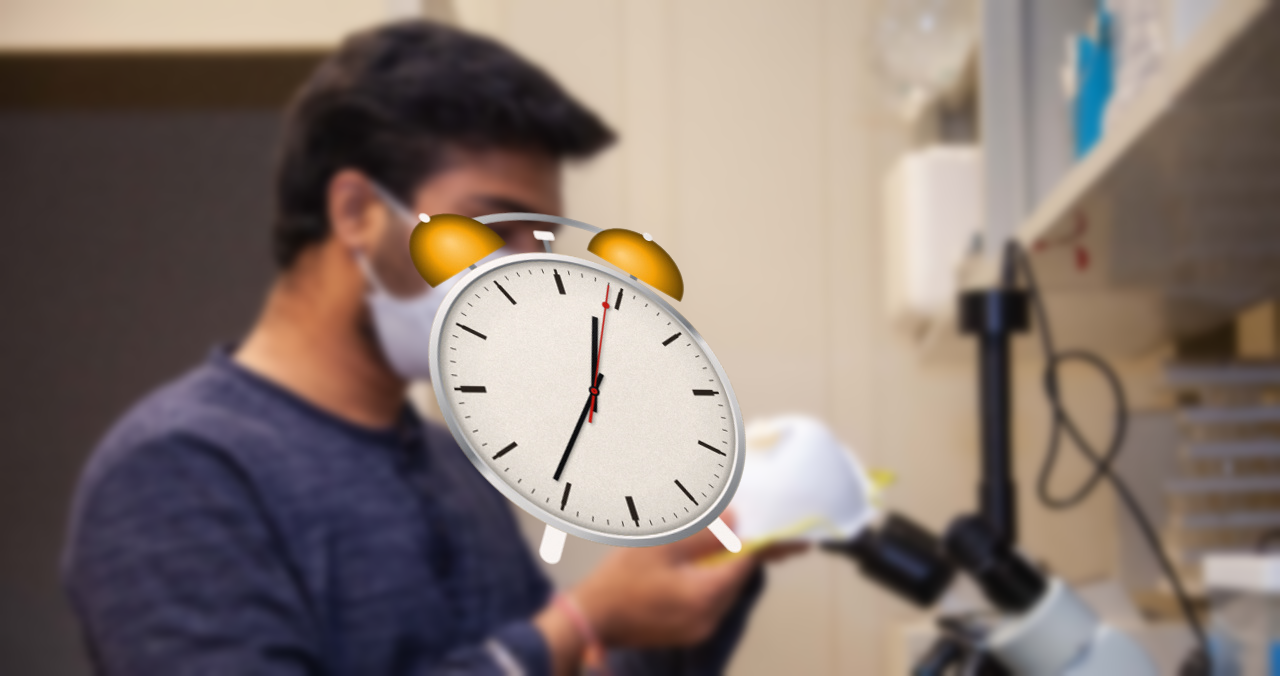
12:36:04
